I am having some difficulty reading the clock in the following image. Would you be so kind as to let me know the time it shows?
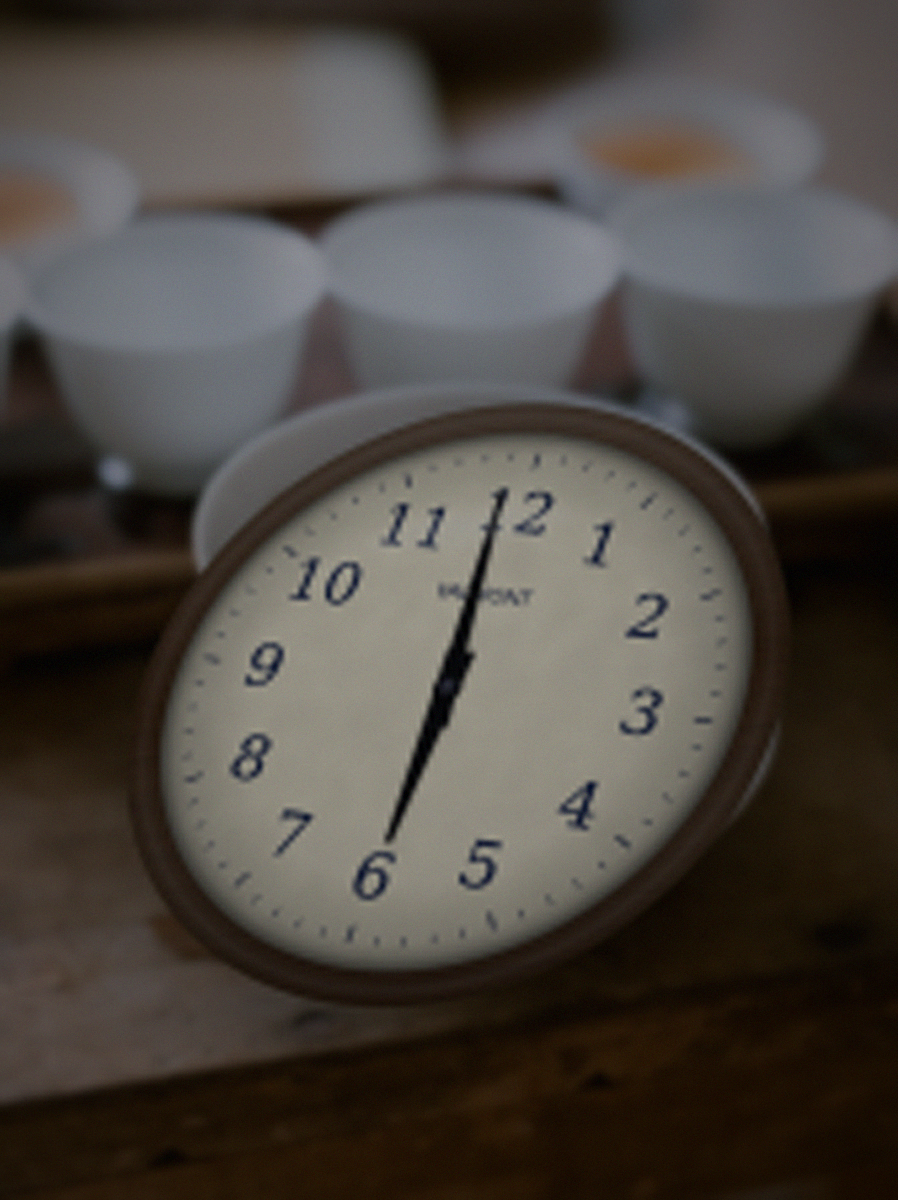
5:59
